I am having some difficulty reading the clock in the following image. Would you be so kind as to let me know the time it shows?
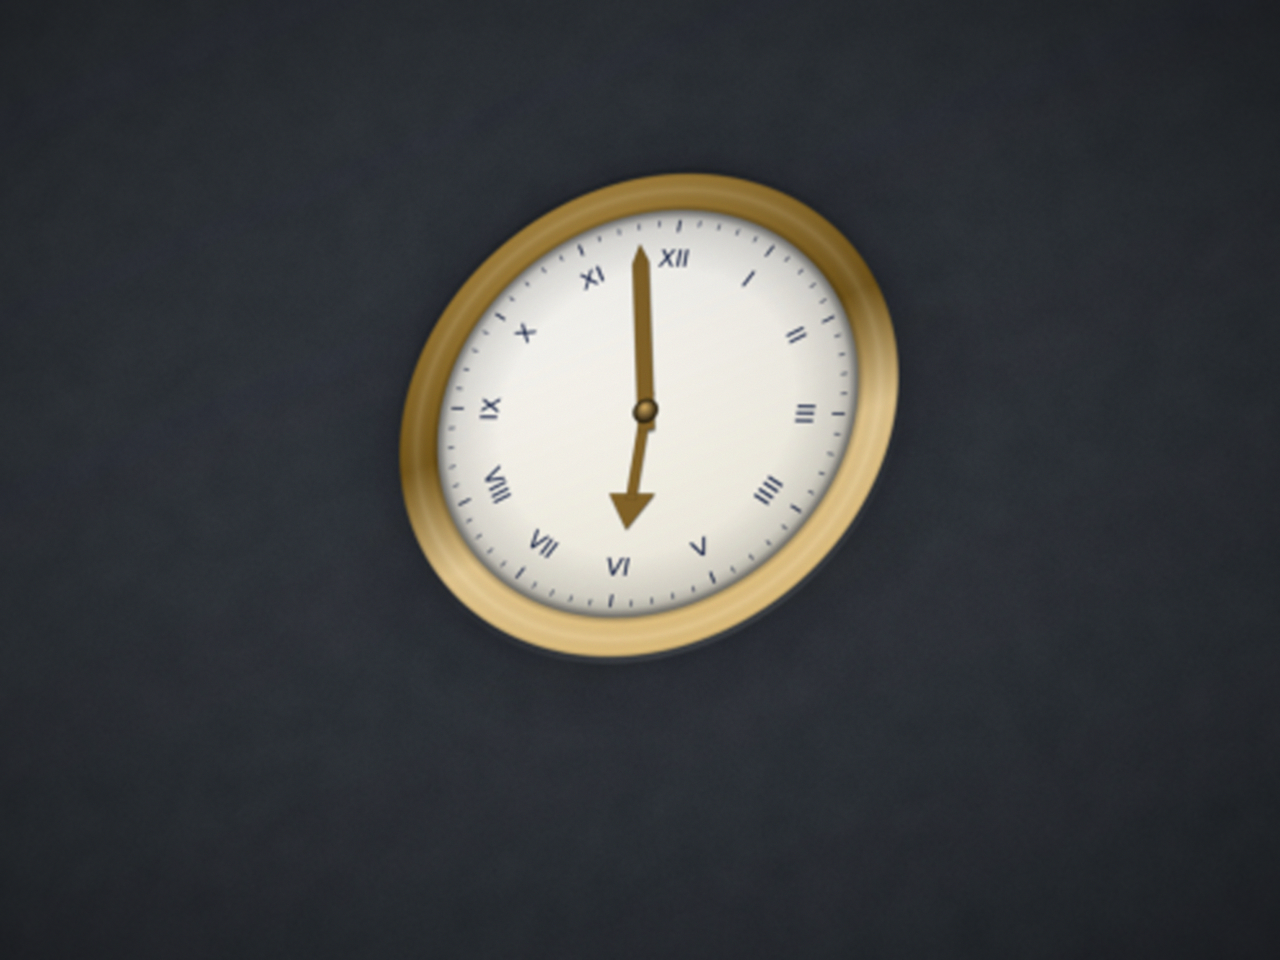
5:58
